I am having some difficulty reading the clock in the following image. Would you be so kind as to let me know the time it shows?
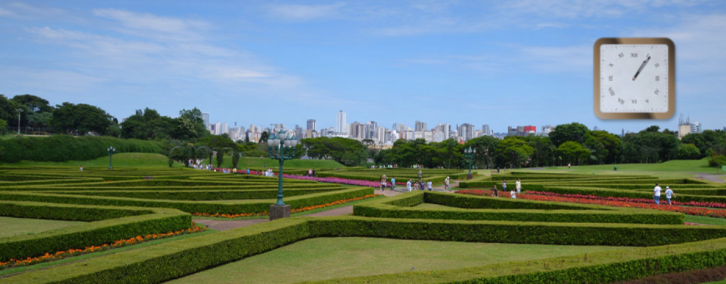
1:06
